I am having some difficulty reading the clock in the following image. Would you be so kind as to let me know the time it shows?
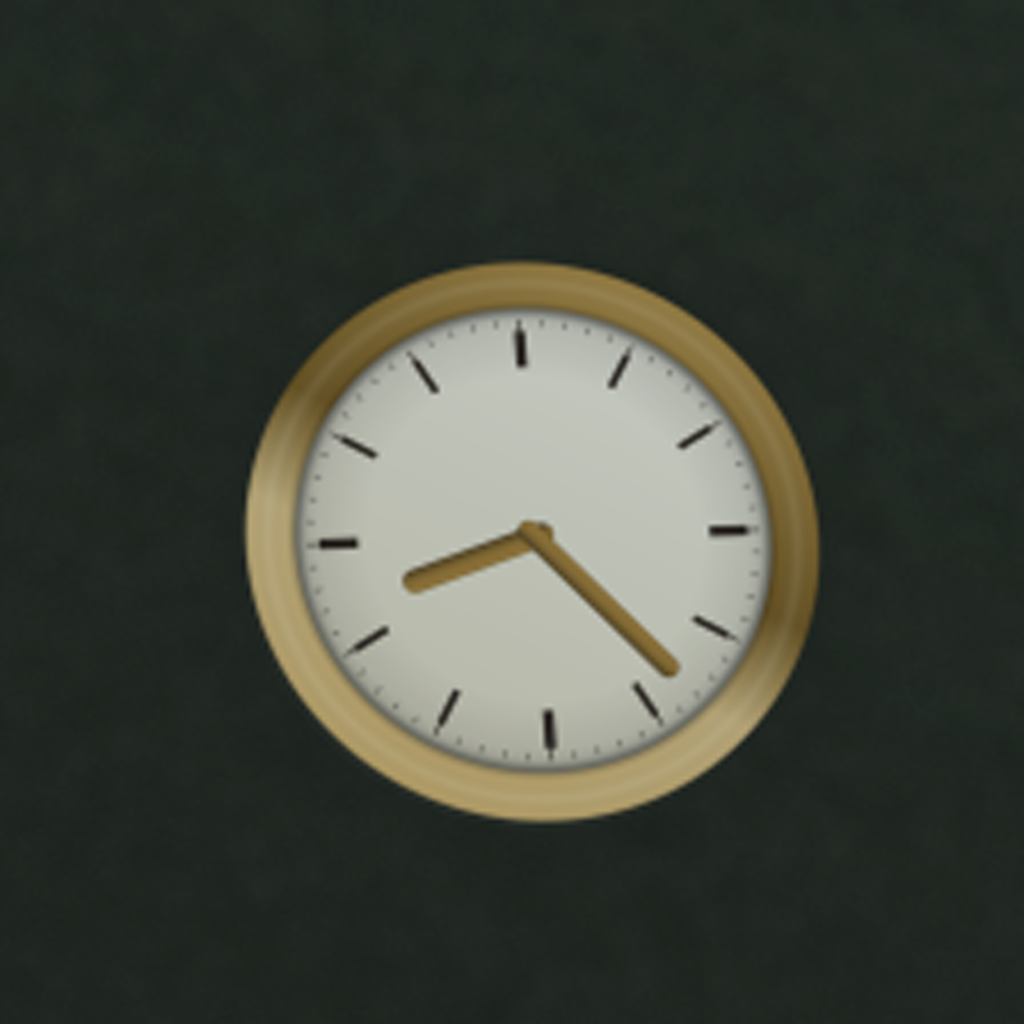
8:23
